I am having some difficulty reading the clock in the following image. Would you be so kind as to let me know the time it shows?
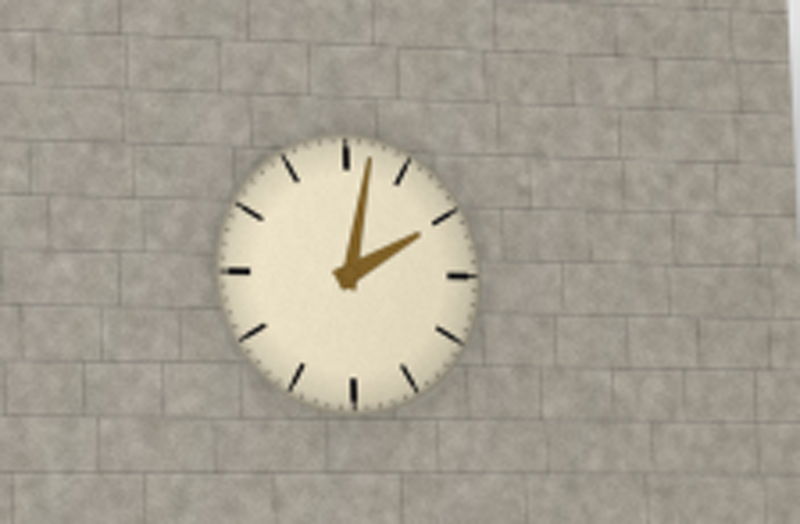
2:02
